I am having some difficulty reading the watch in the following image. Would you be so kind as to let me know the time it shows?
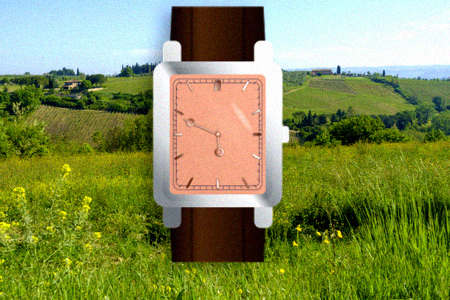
5:49
